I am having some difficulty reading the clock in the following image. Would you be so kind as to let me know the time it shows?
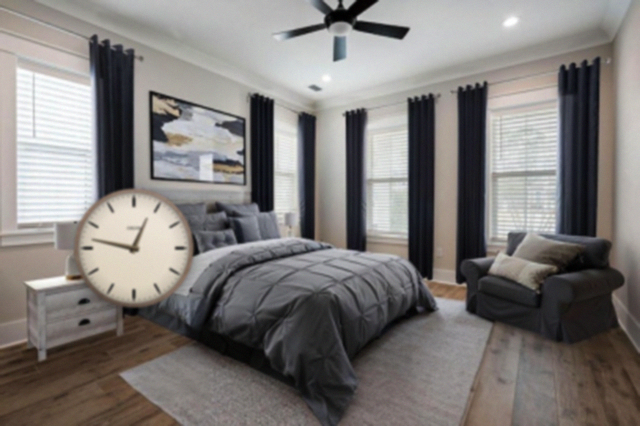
12:47
